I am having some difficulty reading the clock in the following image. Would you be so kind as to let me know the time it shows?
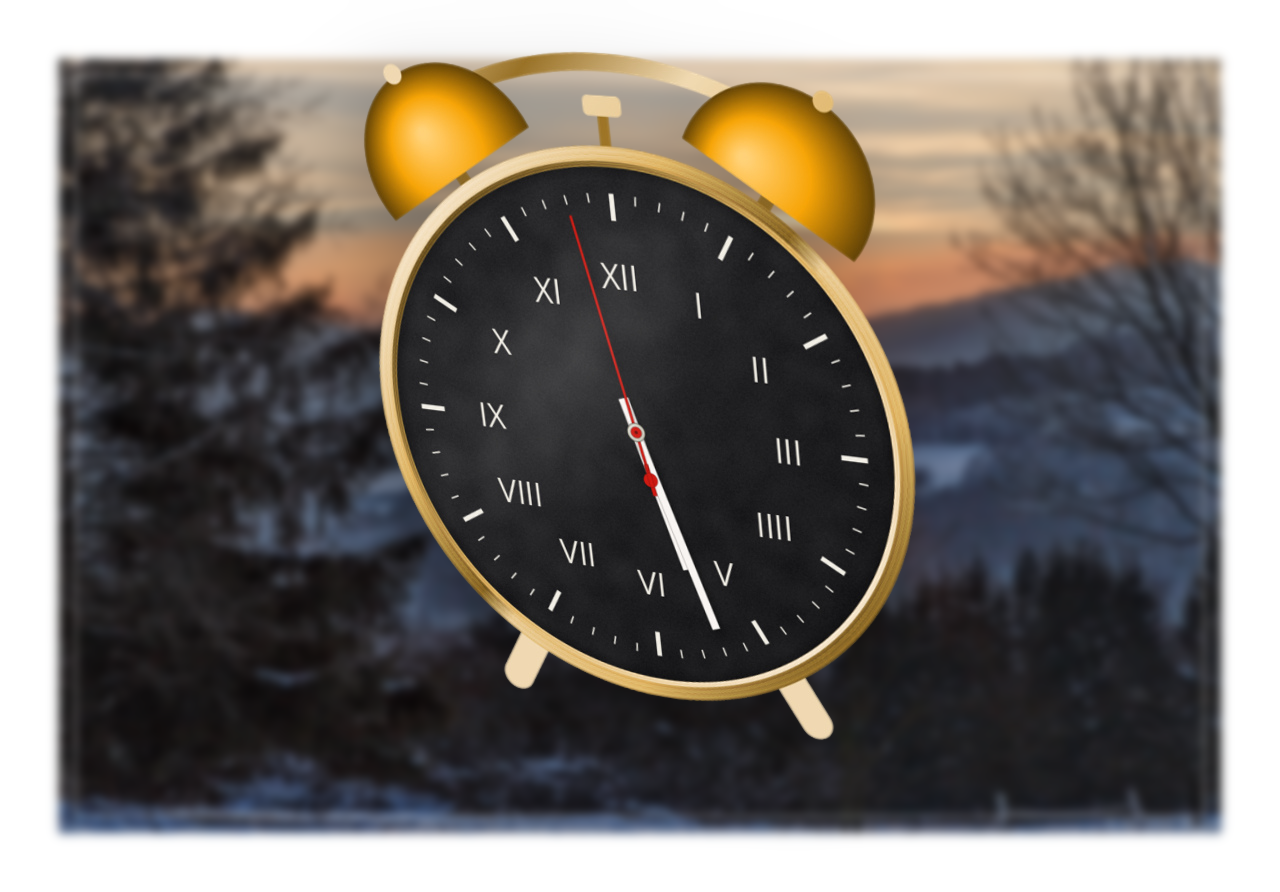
5:26:58
